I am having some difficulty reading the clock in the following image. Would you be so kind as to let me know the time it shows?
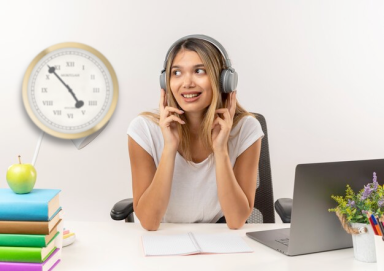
4:53
